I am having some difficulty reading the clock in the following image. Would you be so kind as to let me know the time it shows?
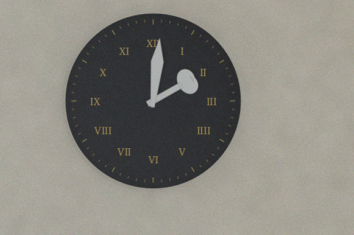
2:01
